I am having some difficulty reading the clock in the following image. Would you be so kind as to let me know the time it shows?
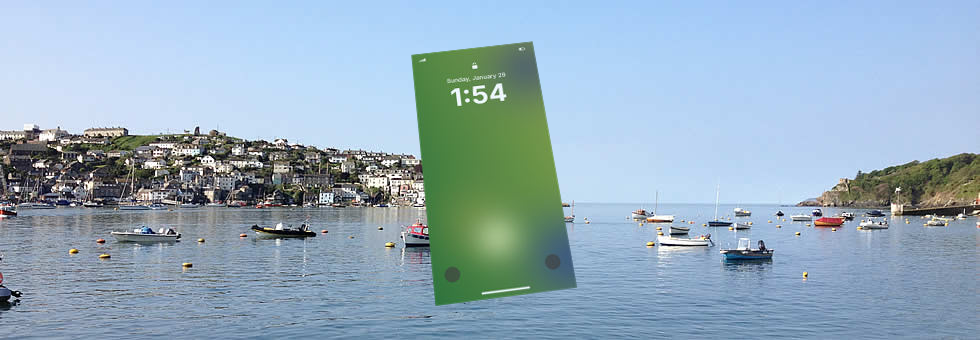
1:54
